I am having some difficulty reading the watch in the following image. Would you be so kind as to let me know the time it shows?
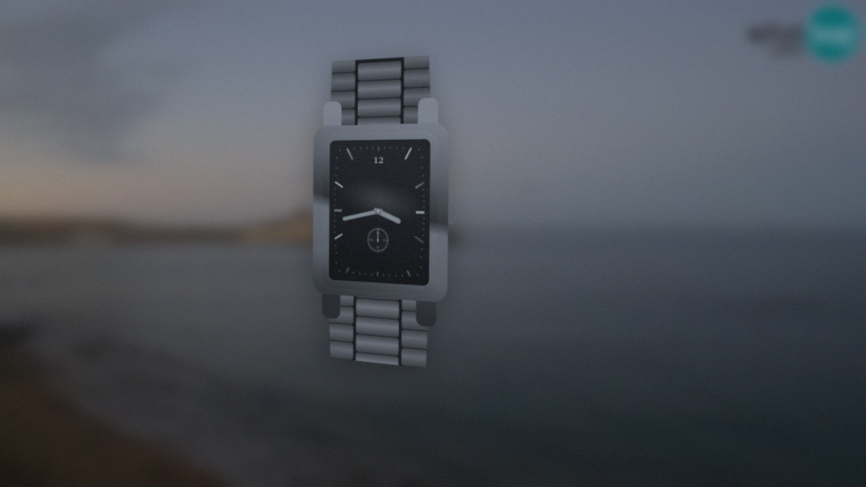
3:43
